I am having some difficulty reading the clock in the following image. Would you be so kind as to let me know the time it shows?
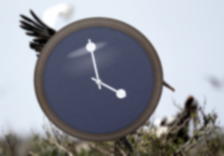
3:58
